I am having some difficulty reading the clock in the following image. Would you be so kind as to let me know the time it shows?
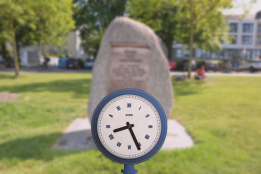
8:26
